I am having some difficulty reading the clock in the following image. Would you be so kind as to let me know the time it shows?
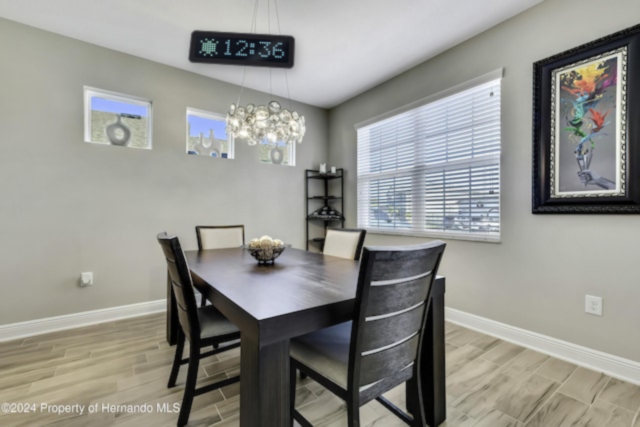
12:36
